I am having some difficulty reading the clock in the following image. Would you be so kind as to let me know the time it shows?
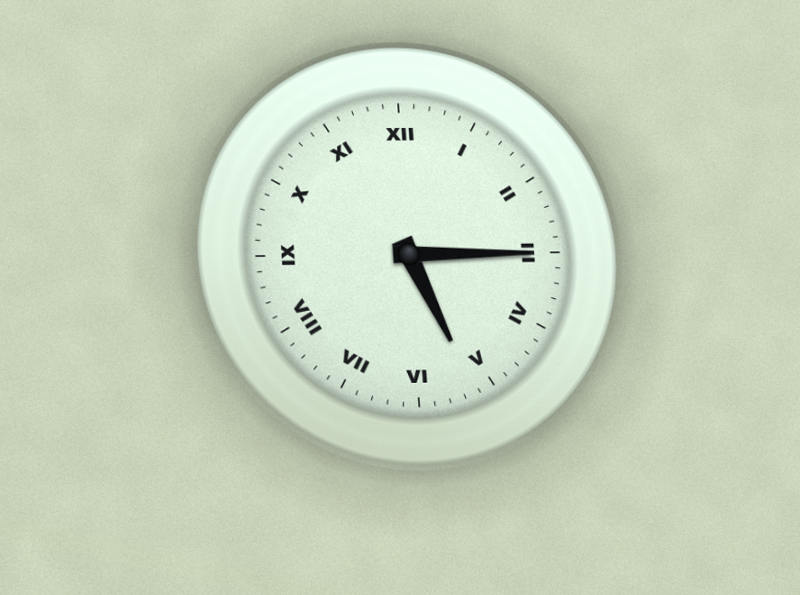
5:15
